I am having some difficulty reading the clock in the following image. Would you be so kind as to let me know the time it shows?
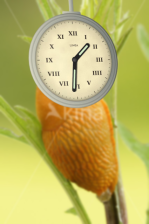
1:31
